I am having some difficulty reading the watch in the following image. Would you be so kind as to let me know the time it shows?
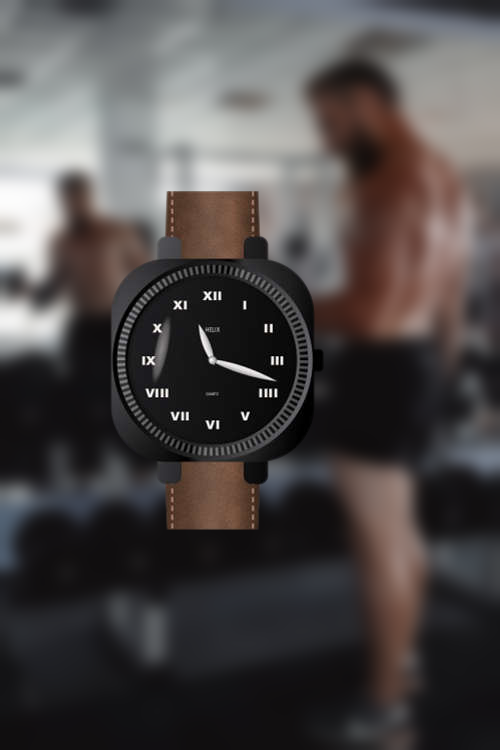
11:18
